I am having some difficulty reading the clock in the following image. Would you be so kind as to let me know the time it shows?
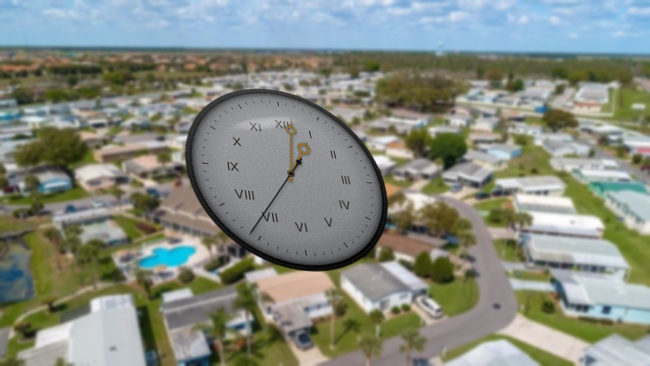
1:01:36
